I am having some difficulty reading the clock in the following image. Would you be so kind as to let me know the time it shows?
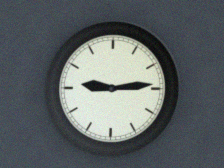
9:14
